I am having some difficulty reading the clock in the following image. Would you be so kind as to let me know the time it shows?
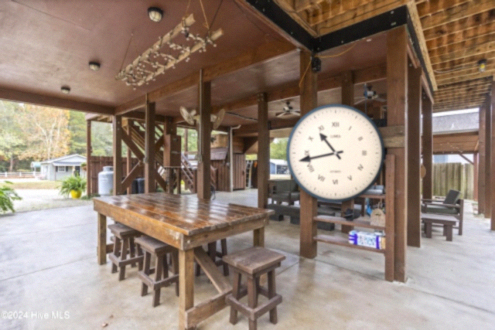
10:43
